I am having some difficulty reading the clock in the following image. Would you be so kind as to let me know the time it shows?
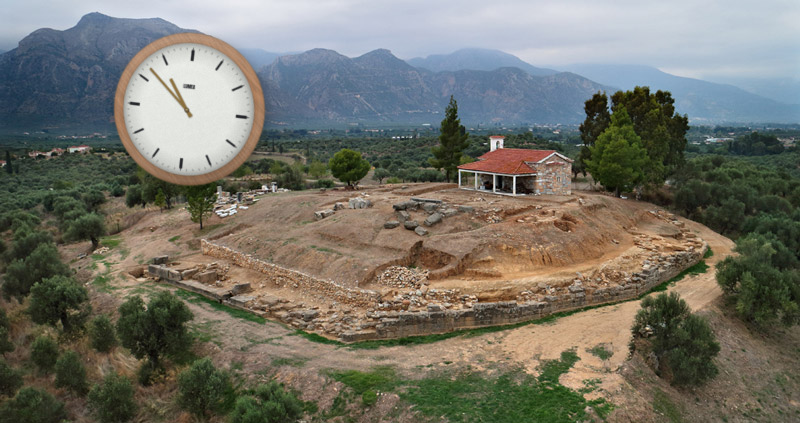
10:52
